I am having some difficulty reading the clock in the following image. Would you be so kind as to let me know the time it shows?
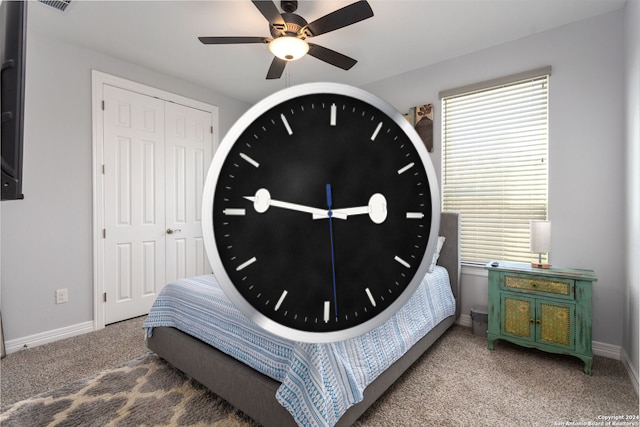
2:46:29
